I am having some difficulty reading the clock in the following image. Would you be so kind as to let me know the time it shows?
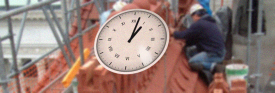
1:02
